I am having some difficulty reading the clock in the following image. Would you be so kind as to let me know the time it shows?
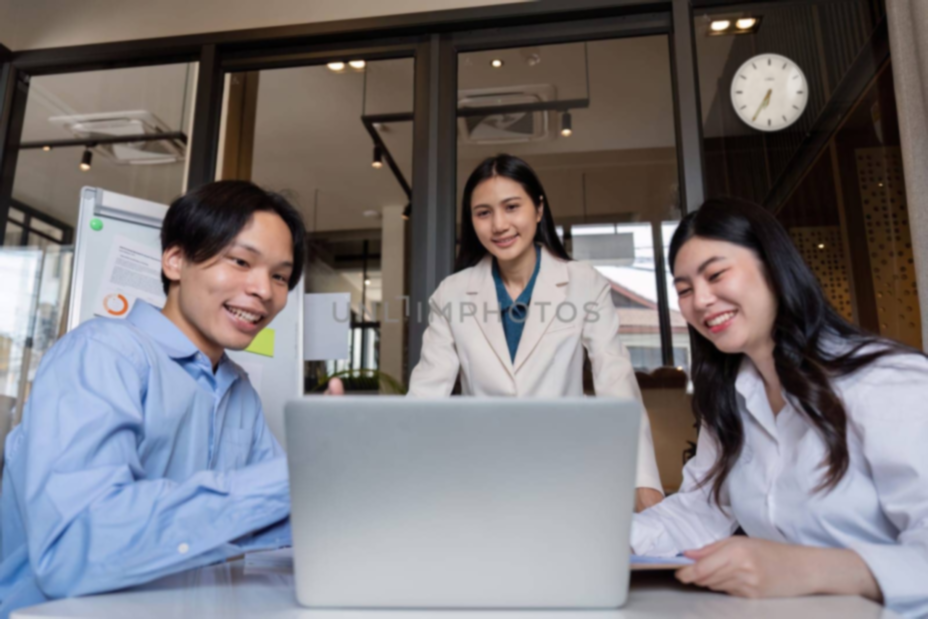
6:35
